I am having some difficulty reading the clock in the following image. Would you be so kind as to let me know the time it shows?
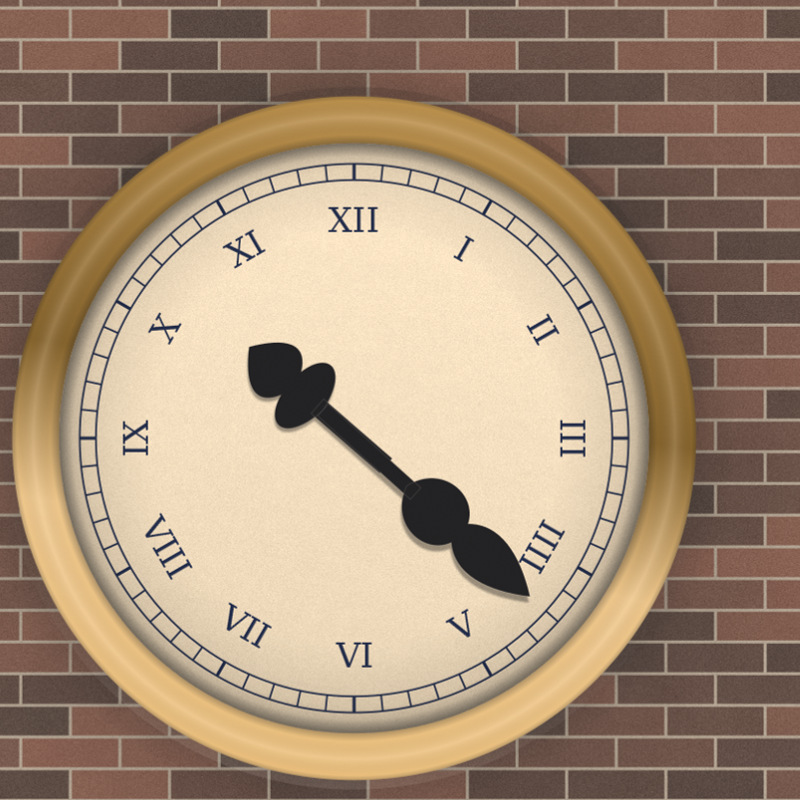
10:22
